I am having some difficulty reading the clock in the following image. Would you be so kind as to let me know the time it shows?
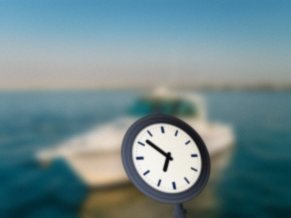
6:52
